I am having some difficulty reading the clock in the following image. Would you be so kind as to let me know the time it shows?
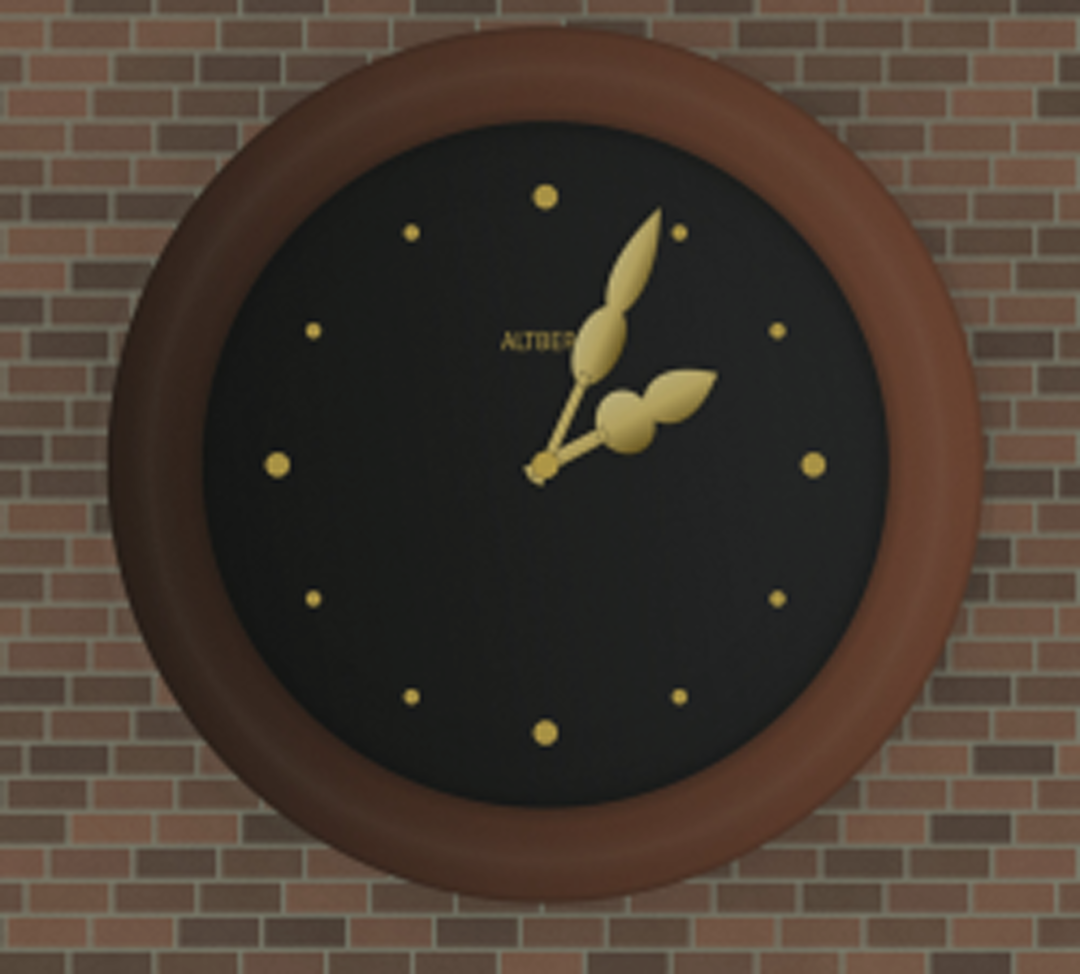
2:04
